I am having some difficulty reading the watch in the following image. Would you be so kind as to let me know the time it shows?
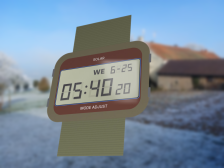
5:40:20
